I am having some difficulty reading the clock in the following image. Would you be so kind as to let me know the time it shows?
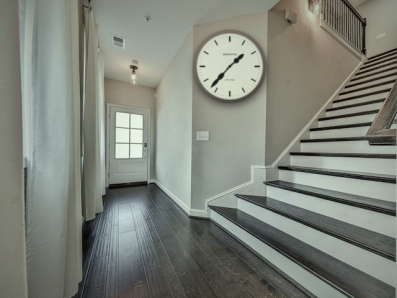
1:37
